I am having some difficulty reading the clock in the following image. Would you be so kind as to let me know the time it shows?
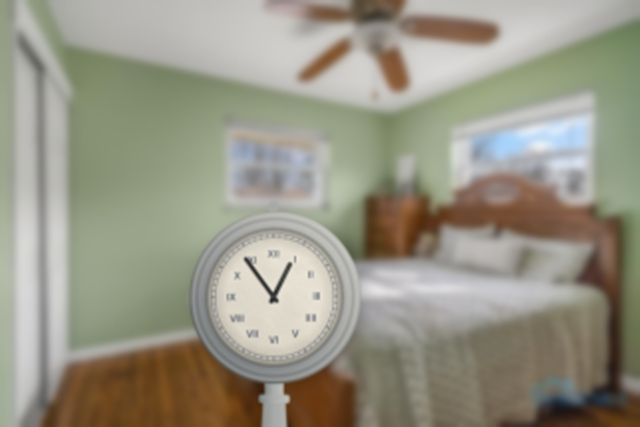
12:54
